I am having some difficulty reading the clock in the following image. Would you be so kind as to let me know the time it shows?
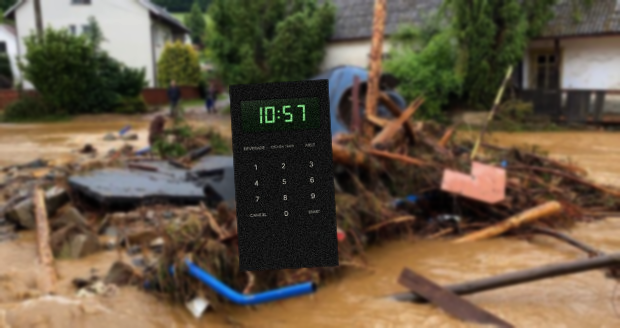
10:57
